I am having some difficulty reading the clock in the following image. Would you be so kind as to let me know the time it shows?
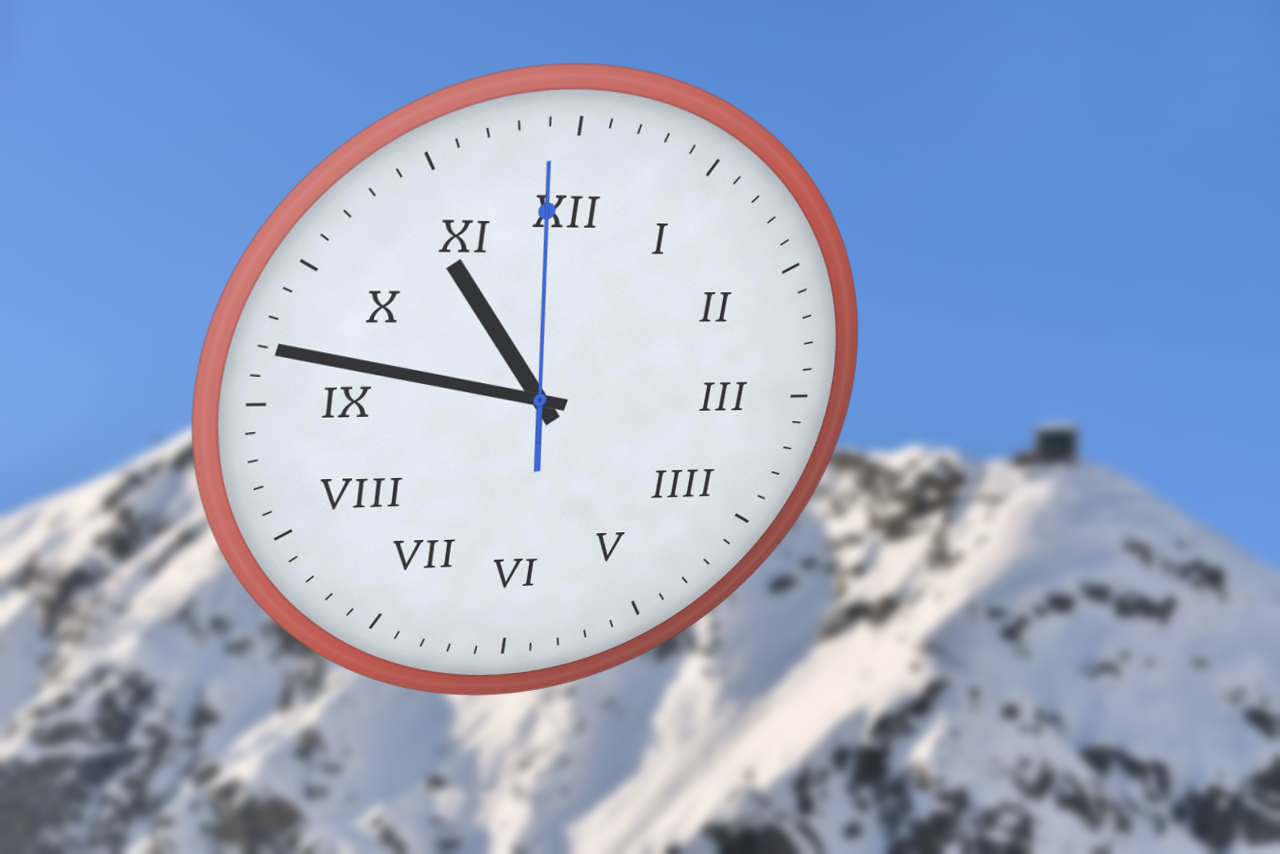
10:46:59
